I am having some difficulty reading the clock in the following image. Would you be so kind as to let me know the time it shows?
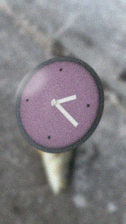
2:21
